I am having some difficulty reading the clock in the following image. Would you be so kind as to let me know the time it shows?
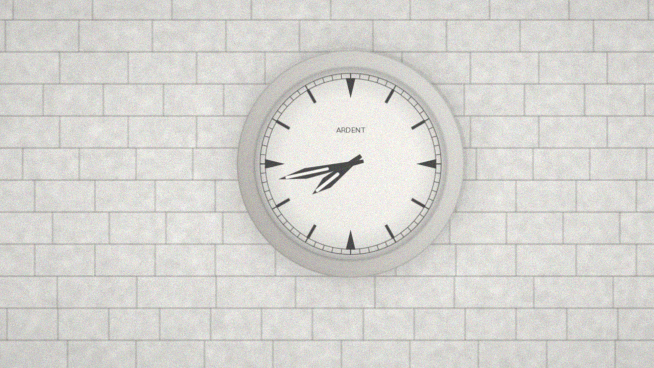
7:43
